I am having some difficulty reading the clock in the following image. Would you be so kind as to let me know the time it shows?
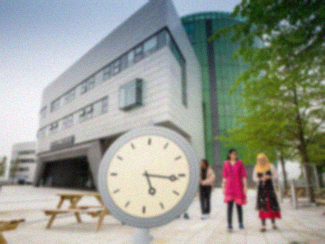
5:16
